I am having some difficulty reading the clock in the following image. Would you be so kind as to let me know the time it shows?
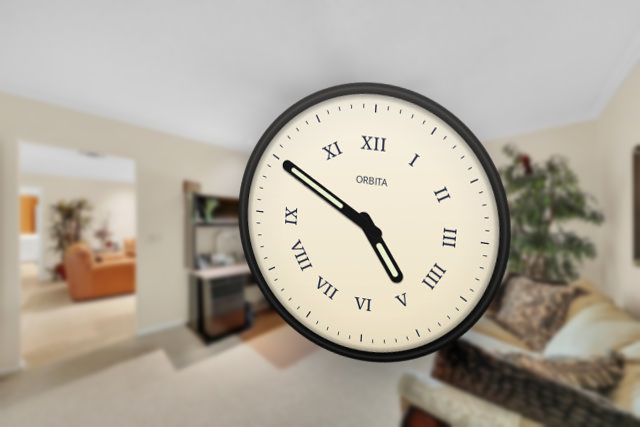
4:50
